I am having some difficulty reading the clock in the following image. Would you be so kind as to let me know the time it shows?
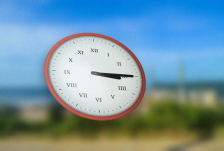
3:15
